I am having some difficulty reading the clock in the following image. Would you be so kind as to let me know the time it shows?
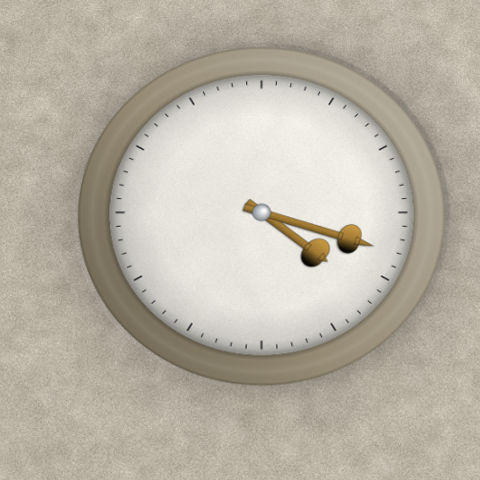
4:18
